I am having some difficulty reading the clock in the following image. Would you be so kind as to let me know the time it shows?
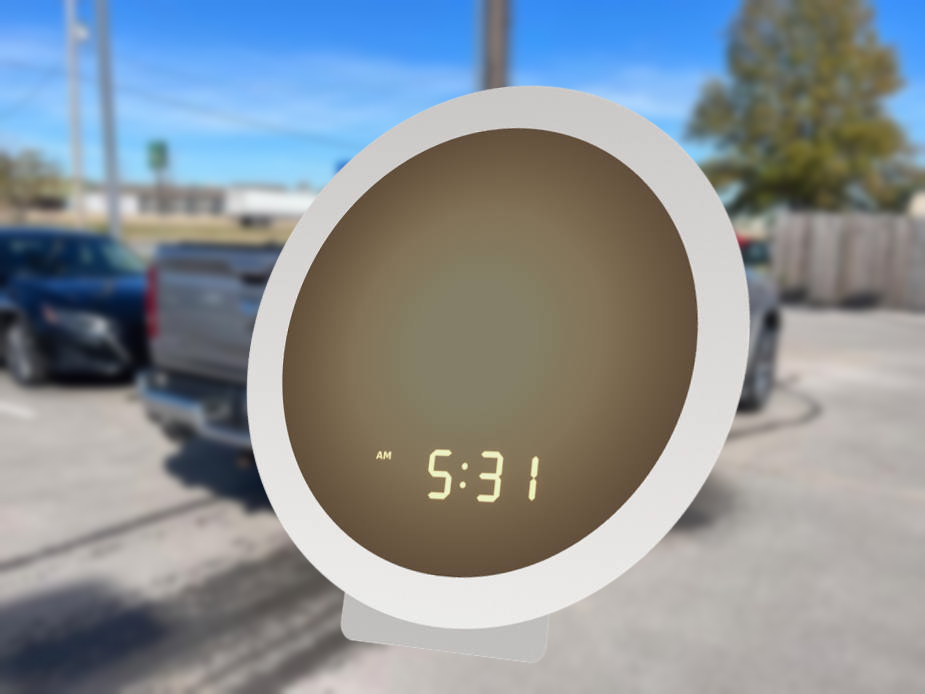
5:31
